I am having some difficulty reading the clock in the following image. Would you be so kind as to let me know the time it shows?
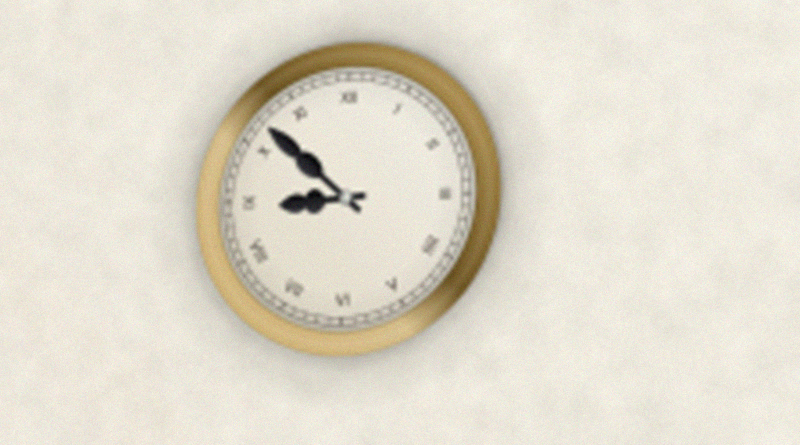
8:52
